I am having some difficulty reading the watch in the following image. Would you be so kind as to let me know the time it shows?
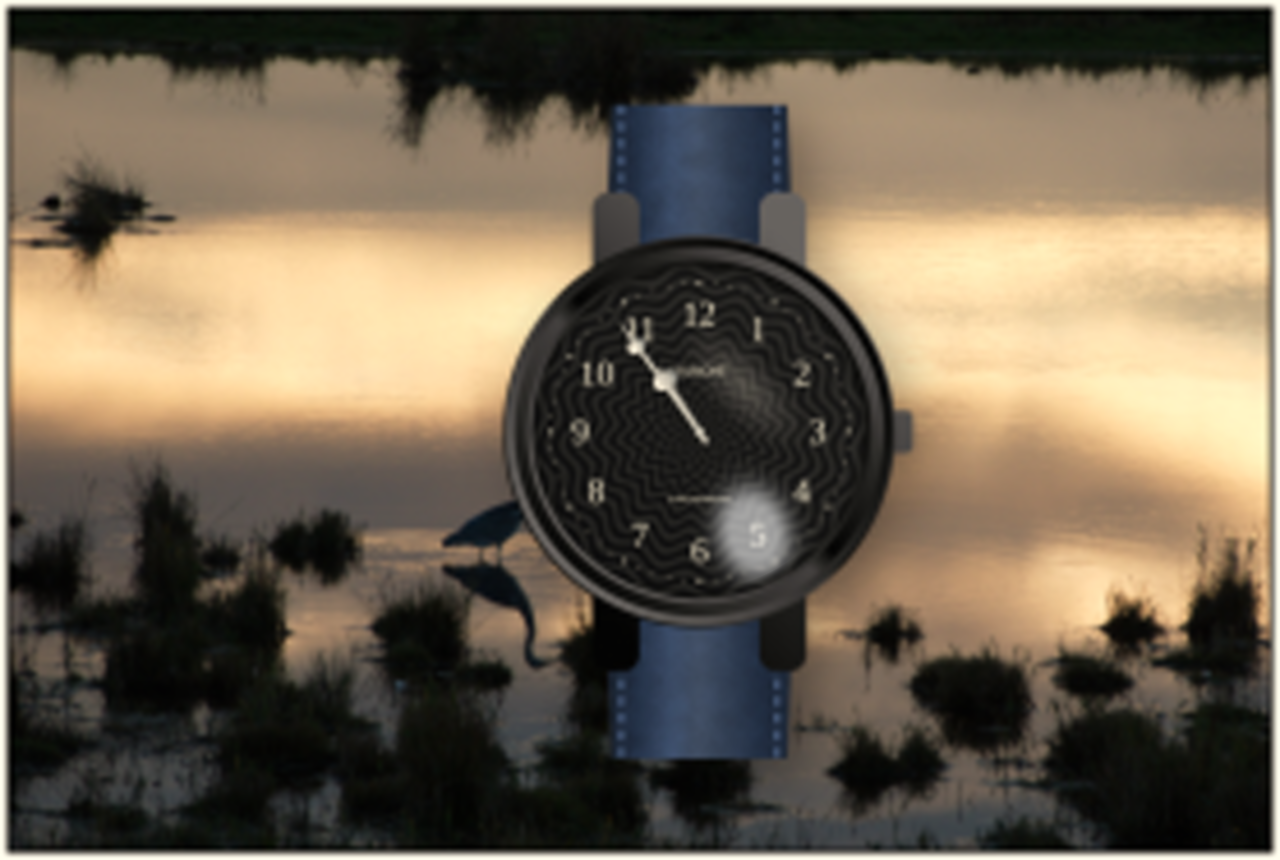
10:54
